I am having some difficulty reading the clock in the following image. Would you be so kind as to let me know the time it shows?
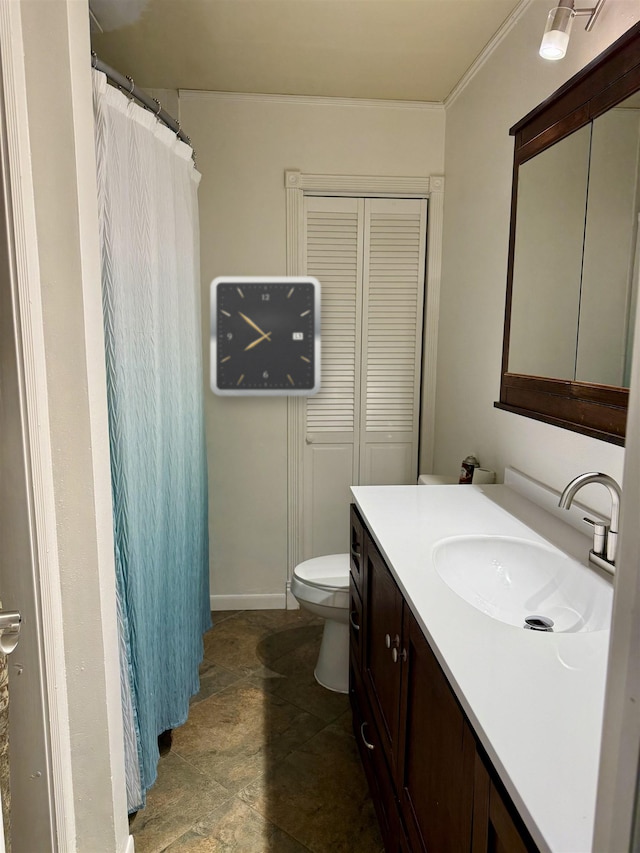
7:52
